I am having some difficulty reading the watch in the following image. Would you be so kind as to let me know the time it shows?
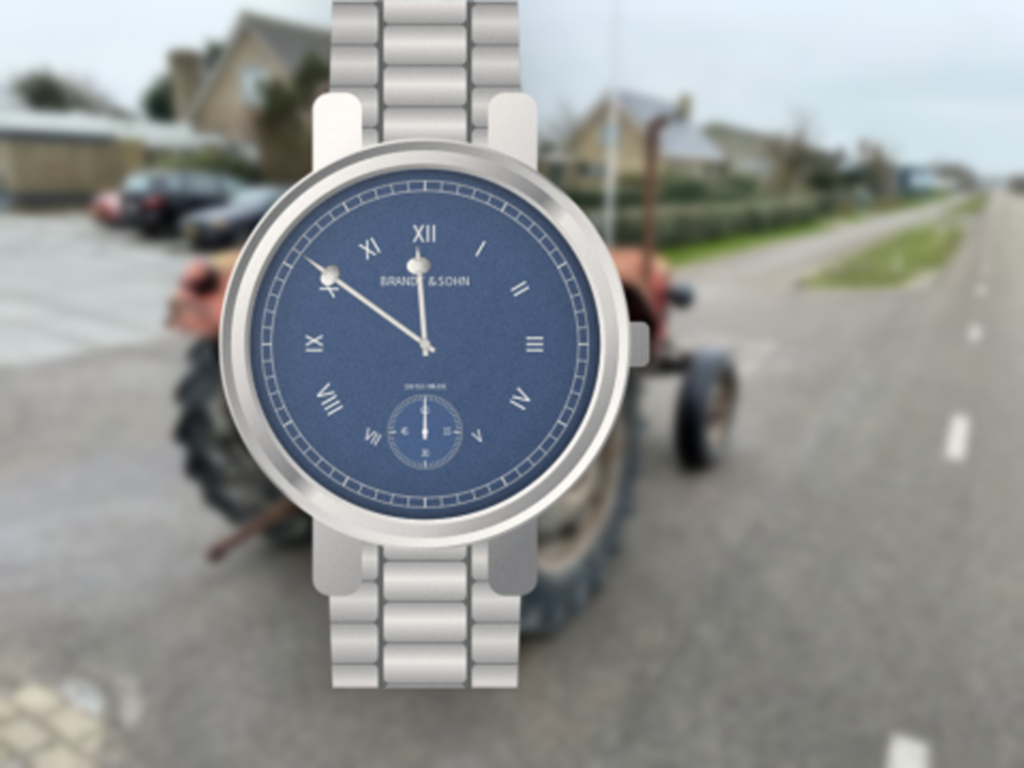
11:51
